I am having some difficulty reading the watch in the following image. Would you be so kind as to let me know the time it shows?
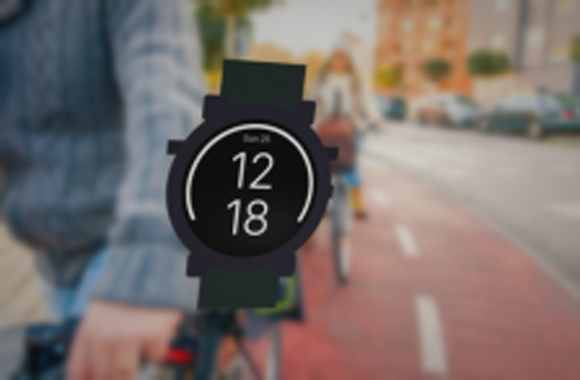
12:18
